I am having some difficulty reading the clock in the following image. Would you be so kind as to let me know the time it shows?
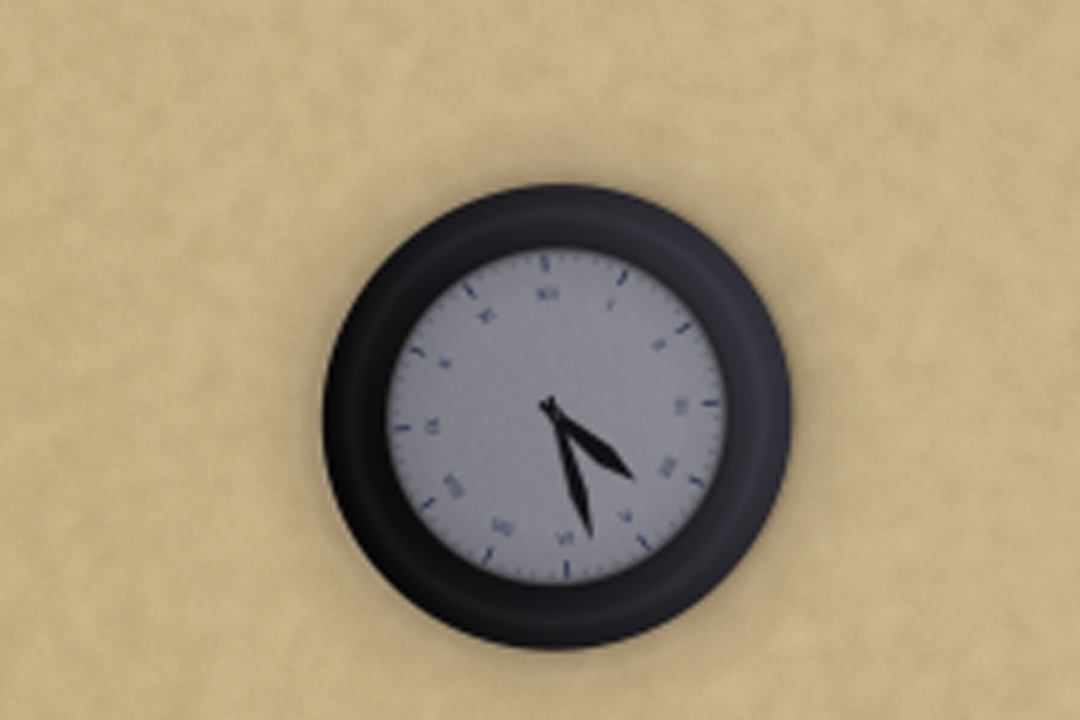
4:28
